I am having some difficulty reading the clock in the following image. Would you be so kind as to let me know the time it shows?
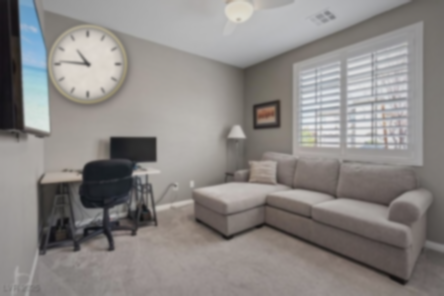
10:46
